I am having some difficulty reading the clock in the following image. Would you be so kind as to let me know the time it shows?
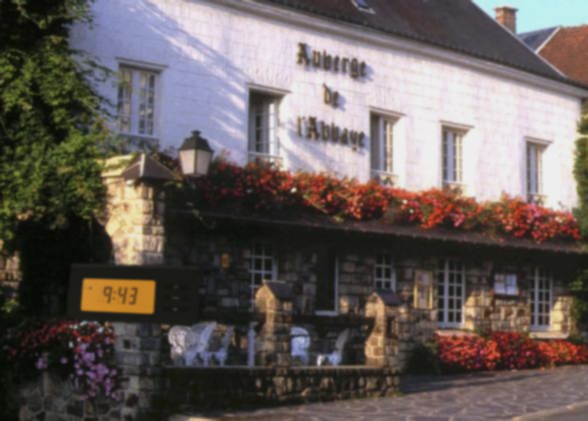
9:43
